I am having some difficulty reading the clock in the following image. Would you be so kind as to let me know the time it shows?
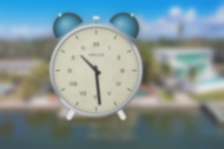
10:29
